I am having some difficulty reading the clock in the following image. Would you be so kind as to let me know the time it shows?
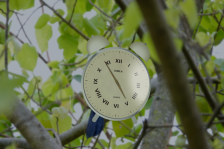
4:54
